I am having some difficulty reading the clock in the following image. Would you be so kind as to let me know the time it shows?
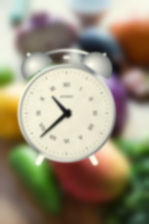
10:38
